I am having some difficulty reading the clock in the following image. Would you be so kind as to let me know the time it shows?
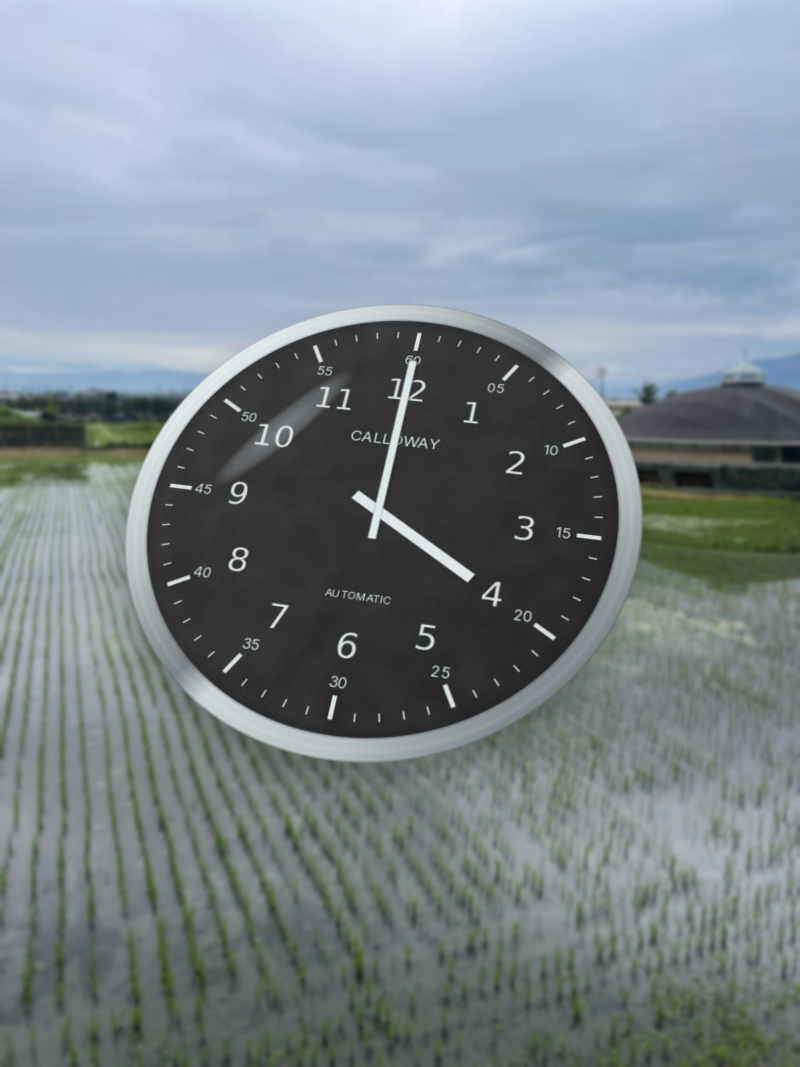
4:00
